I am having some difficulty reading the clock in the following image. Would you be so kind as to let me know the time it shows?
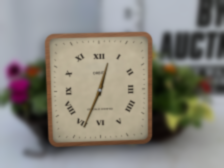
12:34
